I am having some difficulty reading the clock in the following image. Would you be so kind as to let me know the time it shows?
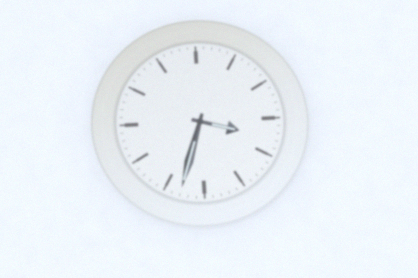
3:33
